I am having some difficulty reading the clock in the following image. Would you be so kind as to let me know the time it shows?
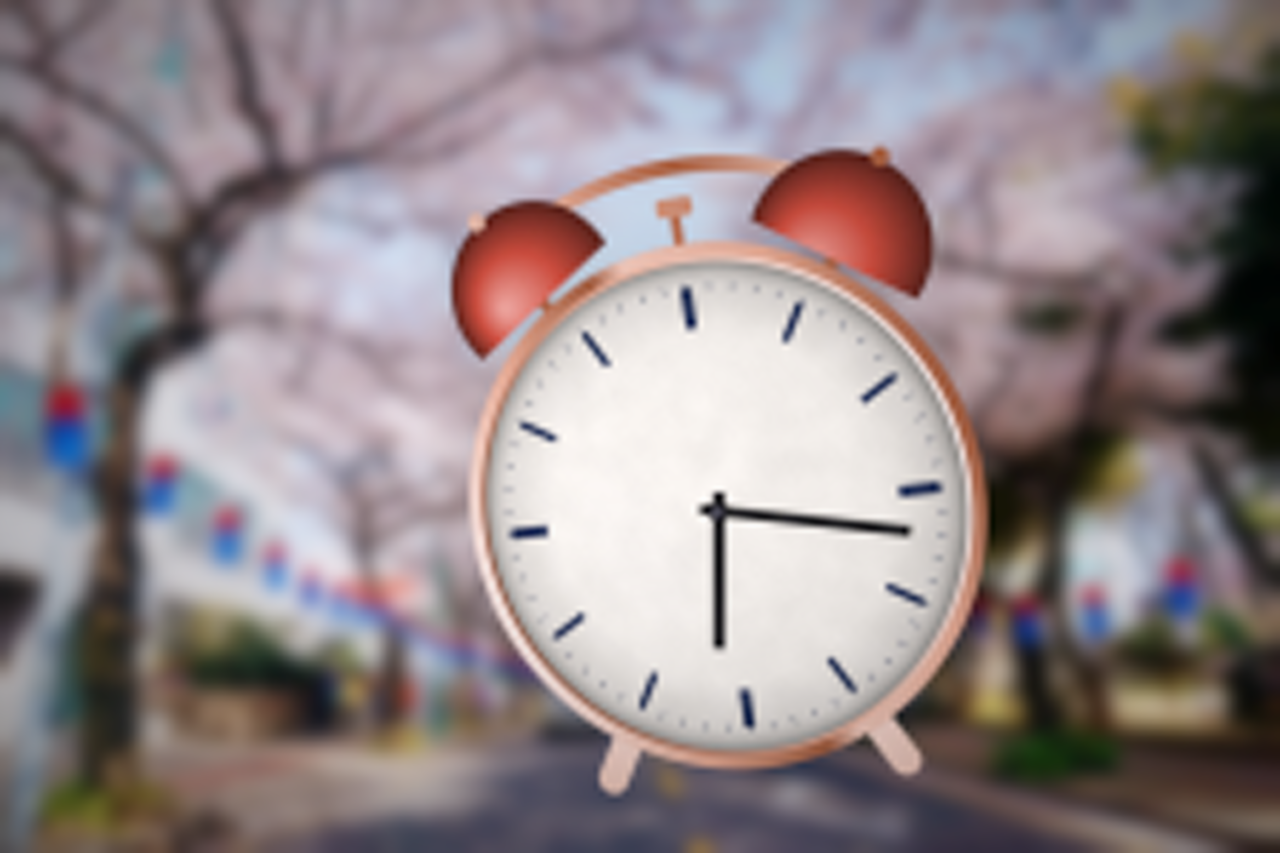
6:17
